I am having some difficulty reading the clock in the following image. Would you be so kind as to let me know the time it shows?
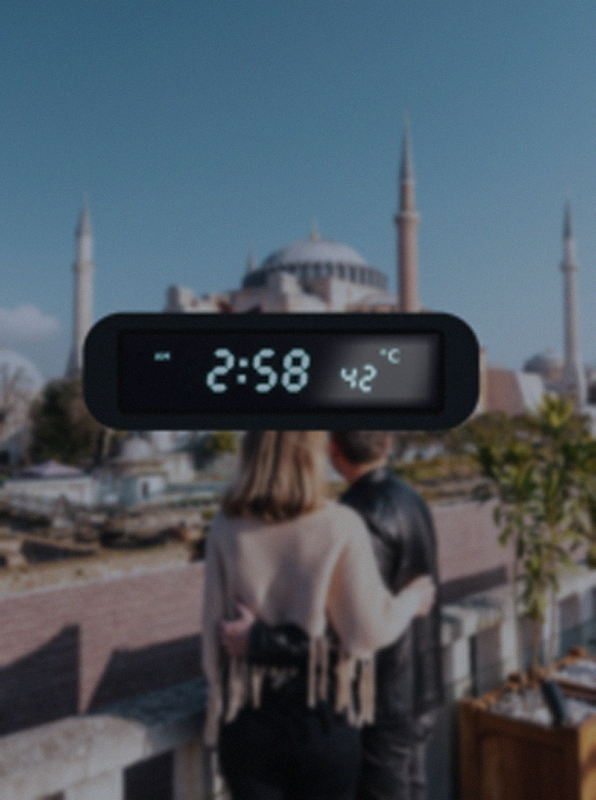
2:58
